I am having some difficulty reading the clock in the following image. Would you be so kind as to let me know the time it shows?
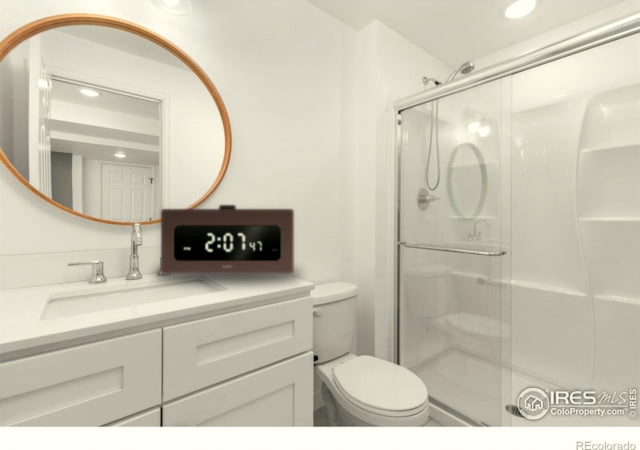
2:07:47
